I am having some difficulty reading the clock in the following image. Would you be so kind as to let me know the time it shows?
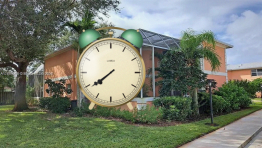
7:39
